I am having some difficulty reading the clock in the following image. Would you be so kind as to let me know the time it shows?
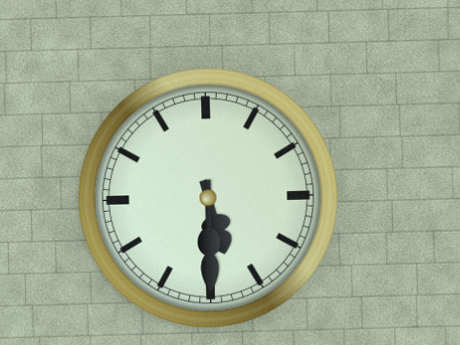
5:30
